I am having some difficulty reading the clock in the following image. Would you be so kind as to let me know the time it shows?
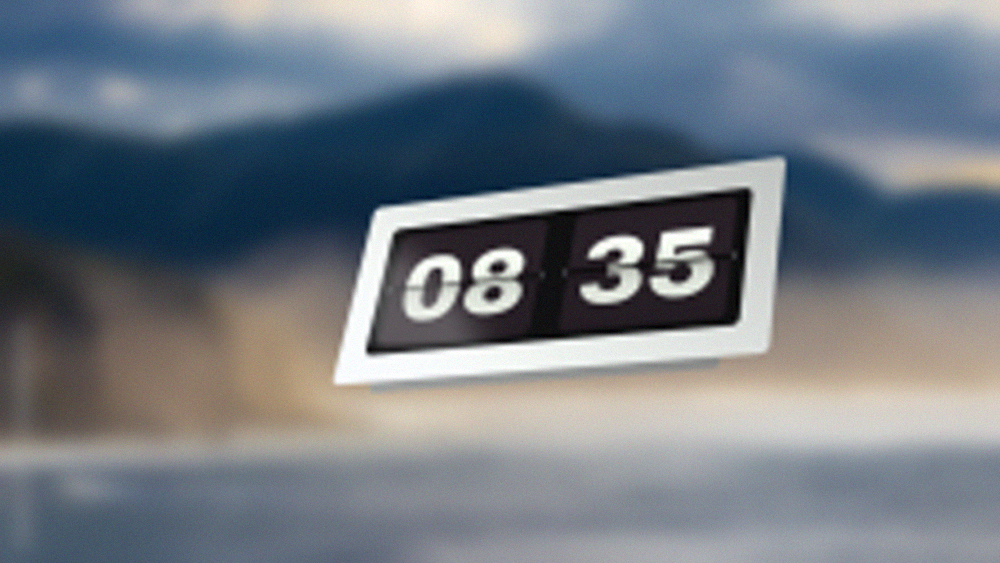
8:35
